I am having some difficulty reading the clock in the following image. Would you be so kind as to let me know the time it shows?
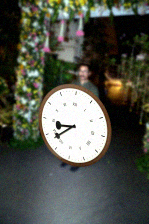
8:38
